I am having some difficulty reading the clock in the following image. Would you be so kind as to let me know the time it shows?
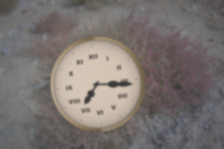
7:16
